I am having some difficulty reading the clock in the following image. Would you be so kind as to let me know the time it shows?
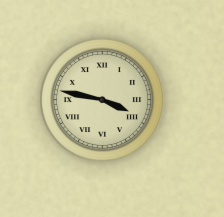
3:47
